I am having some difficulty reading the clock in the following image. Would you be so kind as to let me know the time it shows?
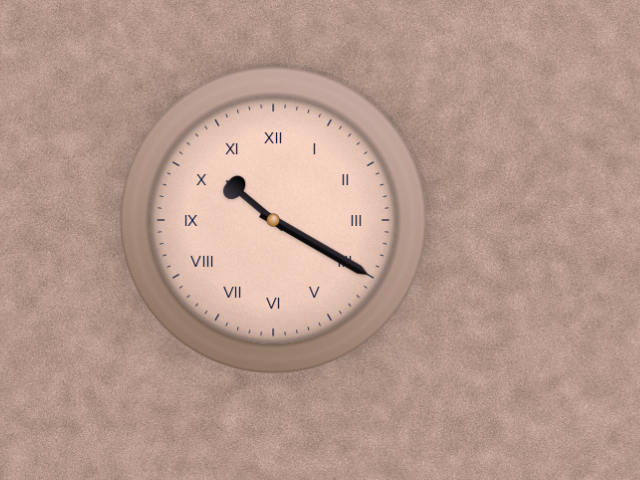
10:20
